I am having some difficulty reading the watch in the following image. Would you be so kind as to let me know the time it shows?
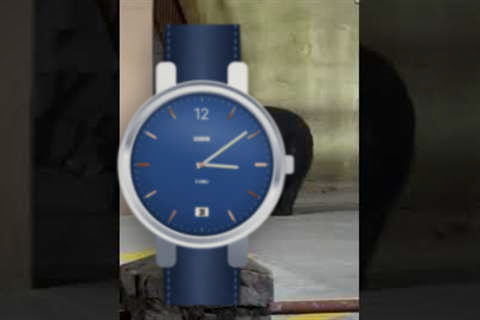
3:09
